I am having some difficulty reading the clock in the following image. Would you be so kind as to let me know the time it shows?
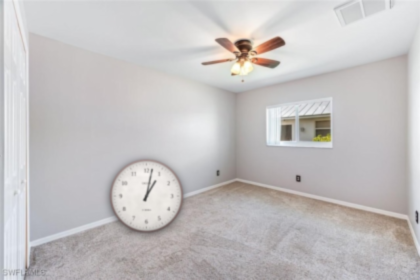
1:02
